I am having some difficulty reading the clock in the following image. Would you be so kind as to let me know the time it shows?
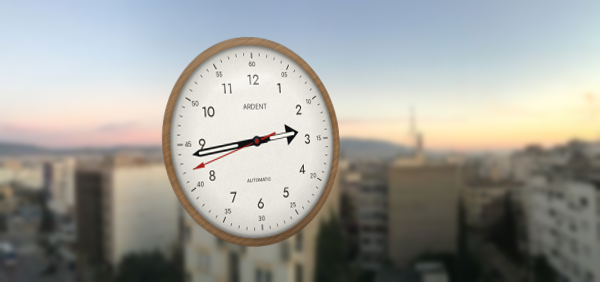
2:43:42
